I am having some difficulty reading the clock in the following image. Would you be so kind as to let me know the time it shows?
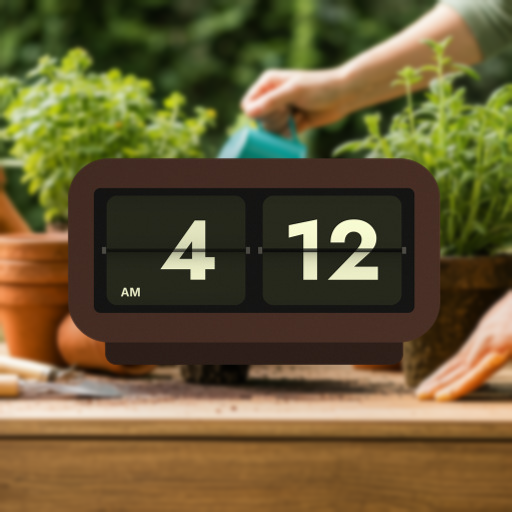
4:12
